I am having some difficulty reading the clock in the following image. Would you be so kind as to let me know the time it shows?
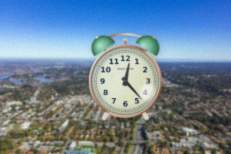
12:23
